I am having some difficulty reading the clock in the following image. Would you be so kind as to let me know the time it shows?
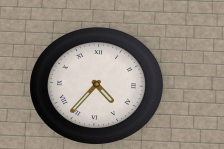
4:36
